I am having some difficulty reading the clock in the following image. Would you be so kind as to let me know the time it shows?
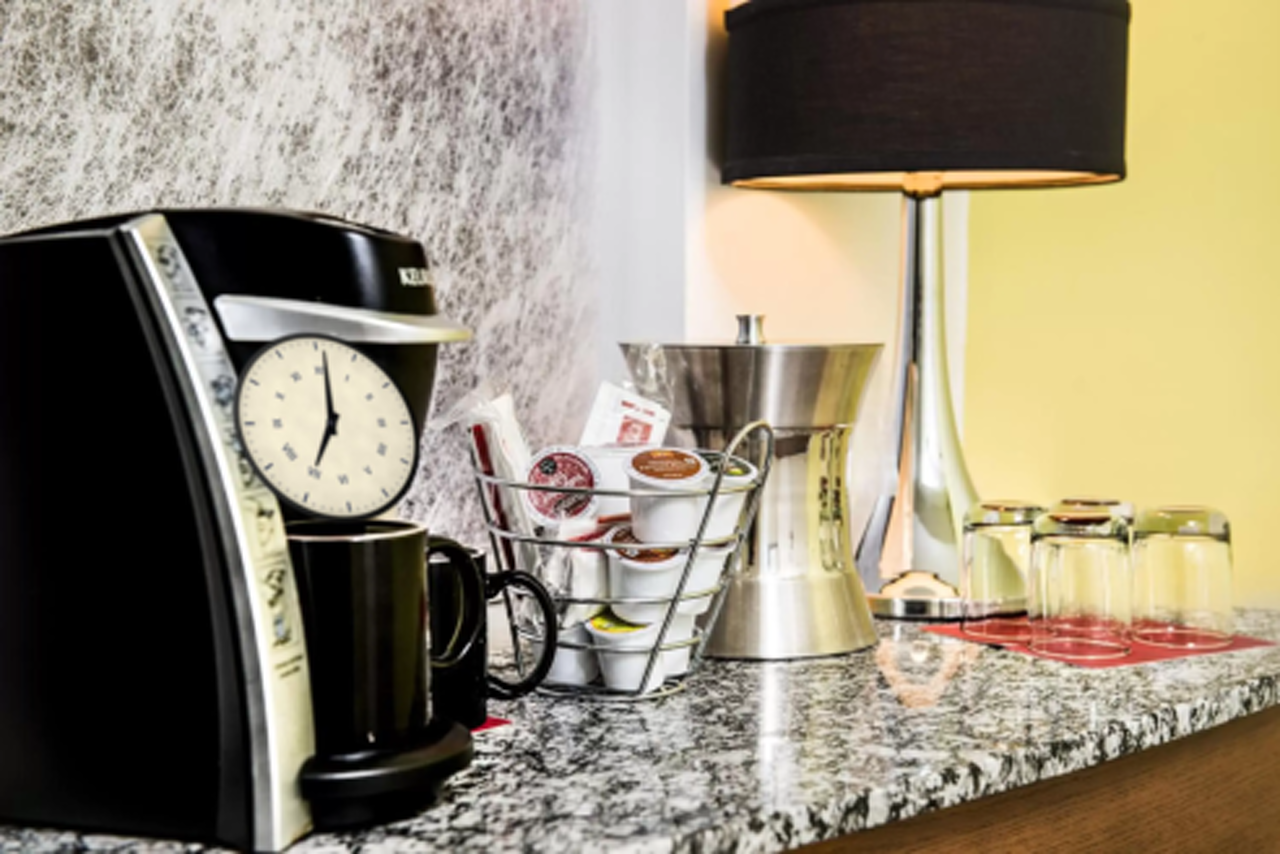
7:01
